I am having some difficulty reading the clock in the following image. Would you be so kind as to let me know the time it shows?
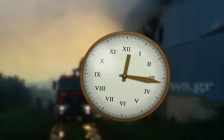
12:16
